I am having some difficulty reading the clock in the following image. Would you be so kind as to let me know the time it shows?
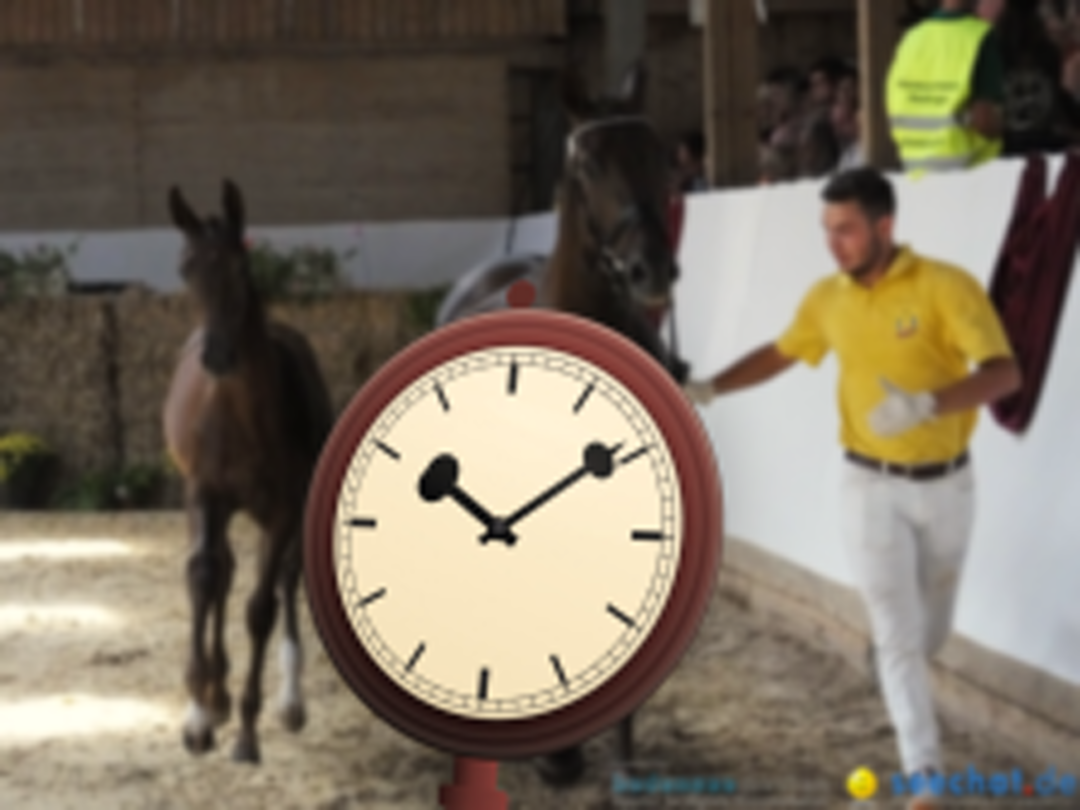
10:09
